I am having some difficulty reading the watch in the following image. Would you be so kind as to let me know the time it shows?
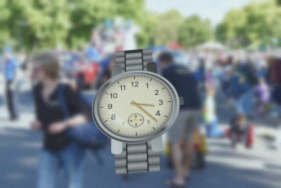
3:23
